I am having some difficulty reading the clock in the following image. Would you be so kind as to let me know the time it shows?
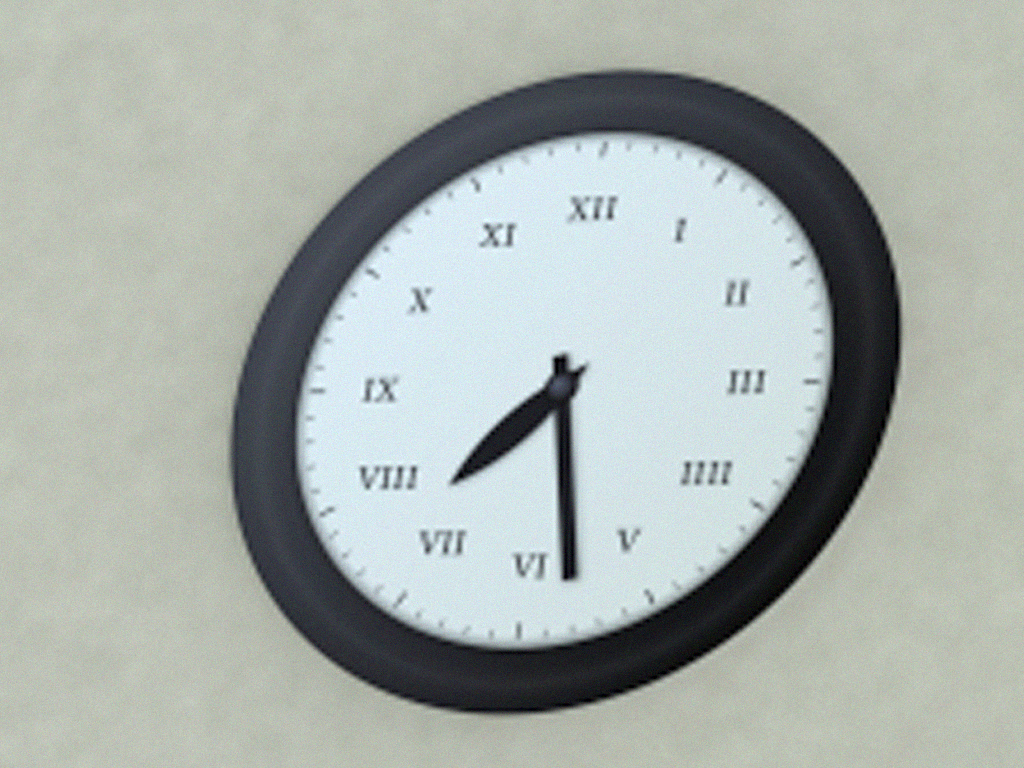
7:28
